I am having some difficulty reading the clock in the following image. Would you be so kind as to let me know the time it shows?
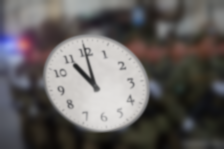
11:00
